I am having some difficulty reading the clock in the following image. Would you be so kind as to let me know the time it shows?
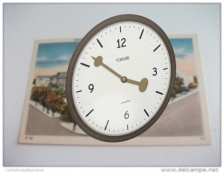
3:52
